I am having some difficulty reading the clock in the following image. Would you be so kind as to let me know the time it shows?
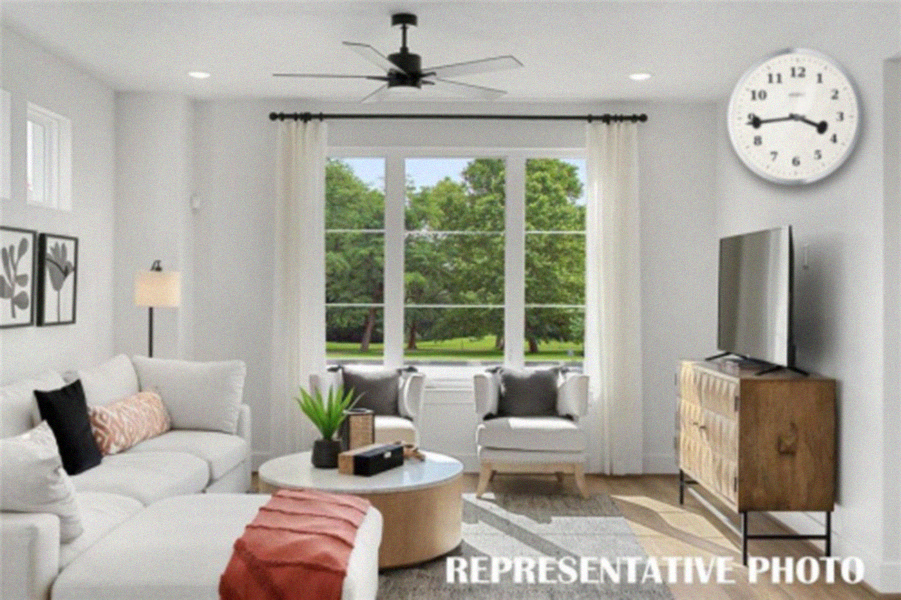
3:44
